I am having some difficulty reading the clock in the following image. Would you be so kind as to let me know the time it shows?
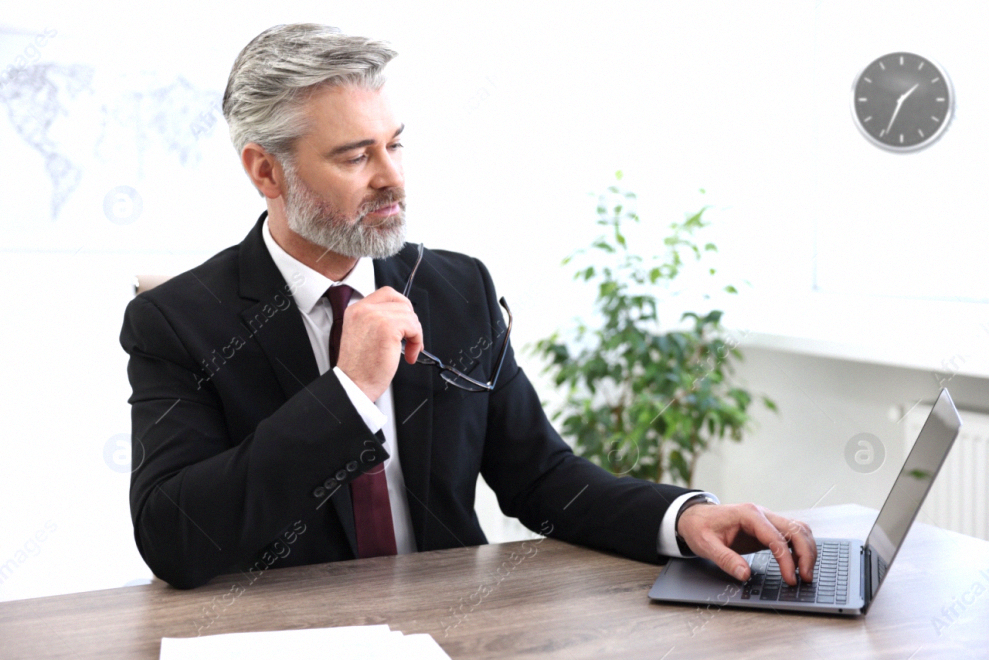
1:34
